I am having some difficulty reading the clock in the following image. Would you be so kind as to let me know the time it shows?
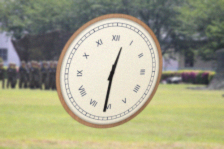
12:31
